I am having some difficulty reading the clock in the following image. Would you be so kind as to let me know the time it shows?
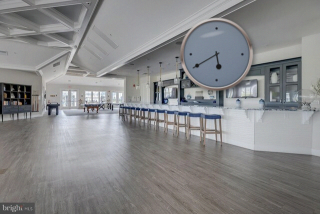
5:40
